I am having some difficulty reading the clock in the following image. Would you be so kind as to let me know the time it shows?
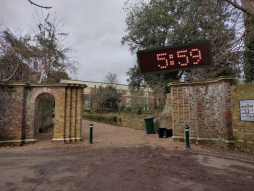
5:59
